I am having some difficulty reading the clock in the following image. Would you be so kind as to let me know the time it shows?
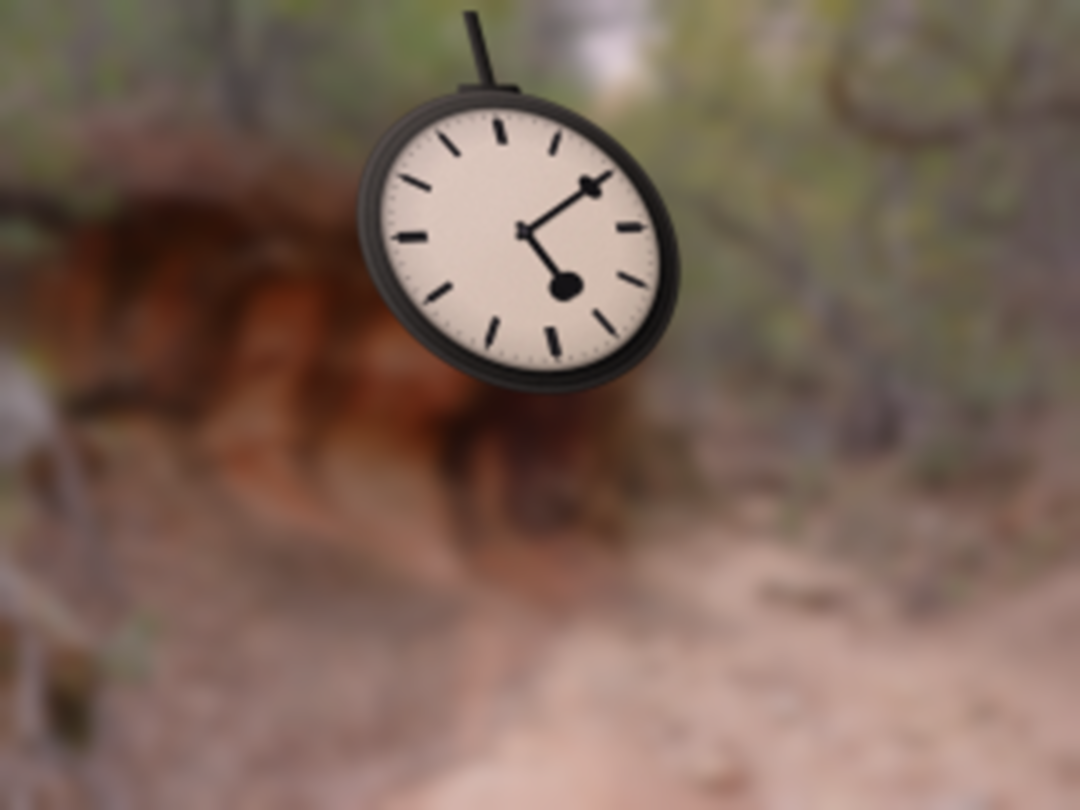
5:10
